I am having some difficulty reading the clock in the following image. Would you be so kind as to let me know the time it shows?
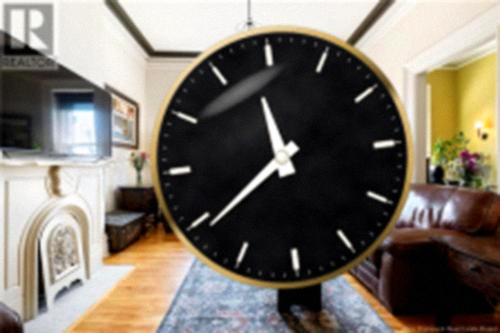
11:39
